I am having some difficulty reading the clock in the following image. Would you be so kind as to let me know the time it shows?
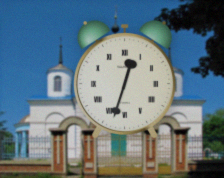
12:33
